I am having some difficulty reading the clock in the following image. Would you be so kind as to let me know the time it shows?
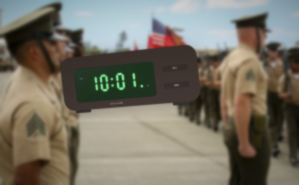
10:01
